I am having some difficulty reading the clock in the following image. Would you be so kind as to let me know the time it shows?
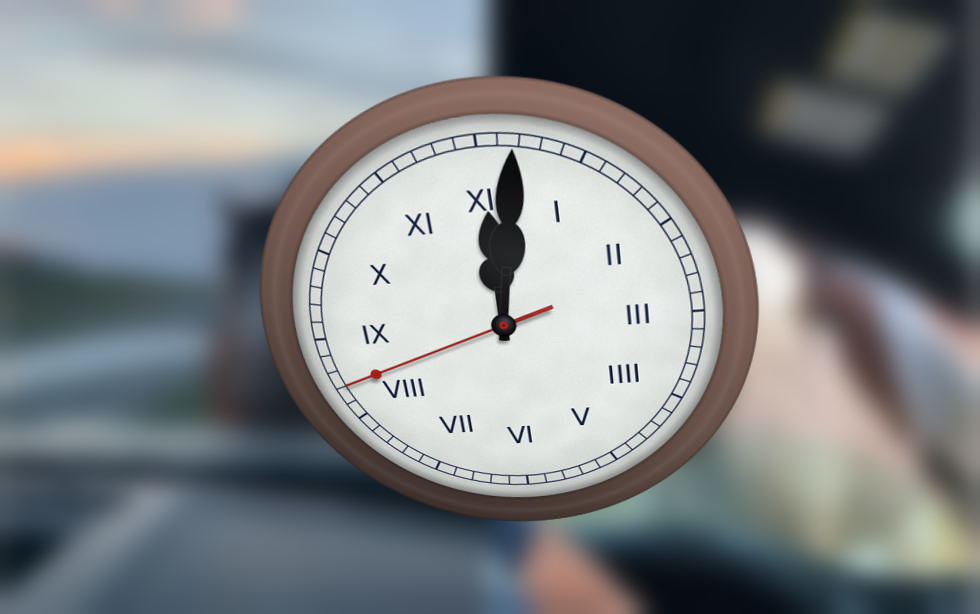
12:01:42
